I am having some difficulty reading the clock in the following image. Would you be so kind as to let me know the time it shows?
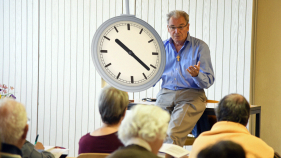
10:22
